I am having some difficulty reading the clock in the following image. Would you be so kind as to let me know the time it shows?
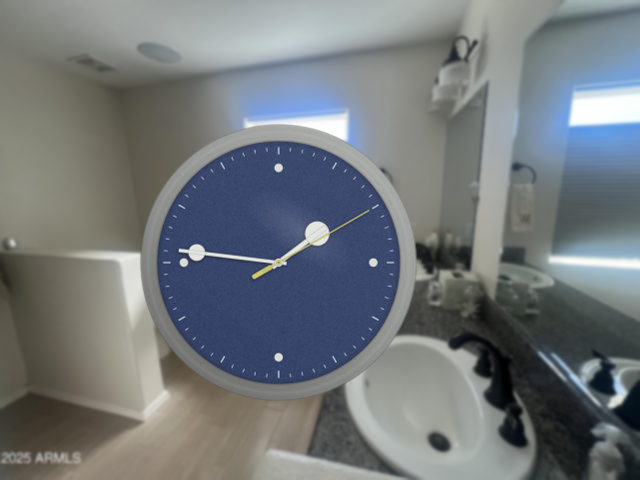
1:46:10
